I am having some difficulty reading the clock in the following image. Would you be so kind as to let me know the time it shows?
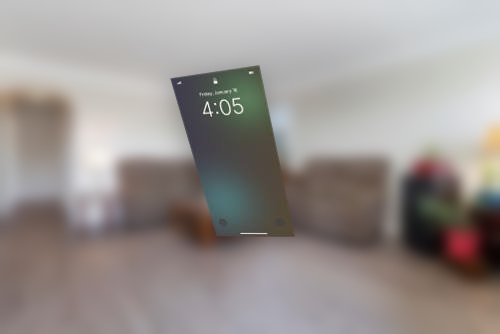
4:05
